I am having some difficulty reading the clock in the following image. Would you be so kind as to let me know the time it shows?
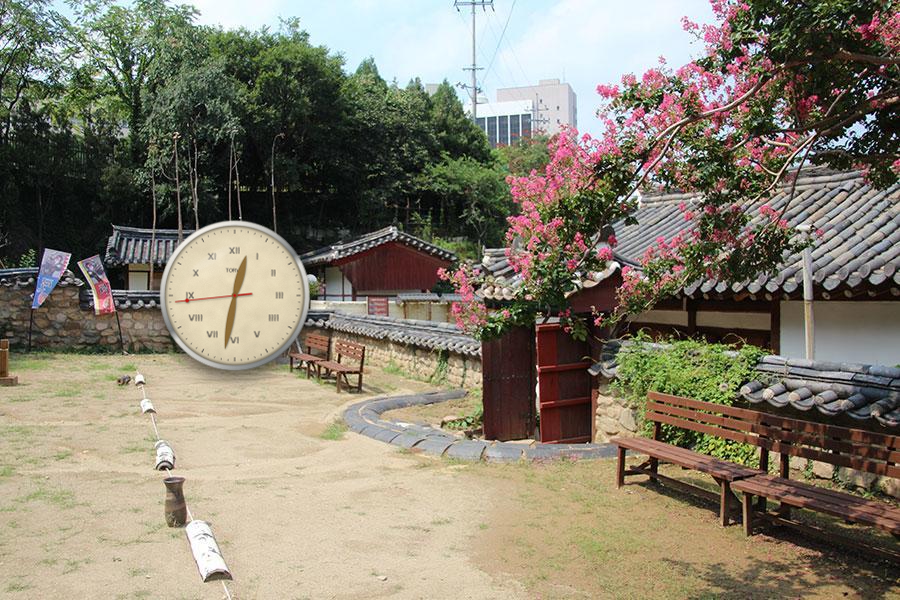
12:31:44
